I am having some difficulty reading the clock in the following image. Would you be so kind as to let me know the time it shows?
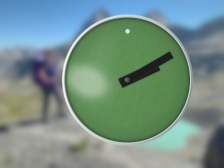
2:10
